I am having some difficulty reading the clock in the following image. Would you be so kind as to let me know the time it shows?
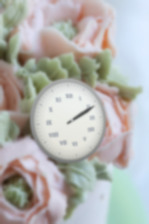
2:11
